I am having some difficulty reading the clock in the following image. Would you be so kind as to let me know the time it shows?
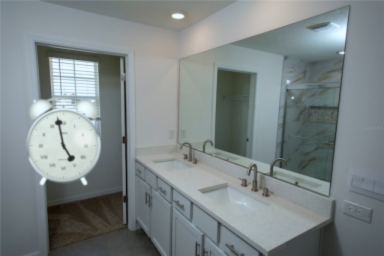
4:58
